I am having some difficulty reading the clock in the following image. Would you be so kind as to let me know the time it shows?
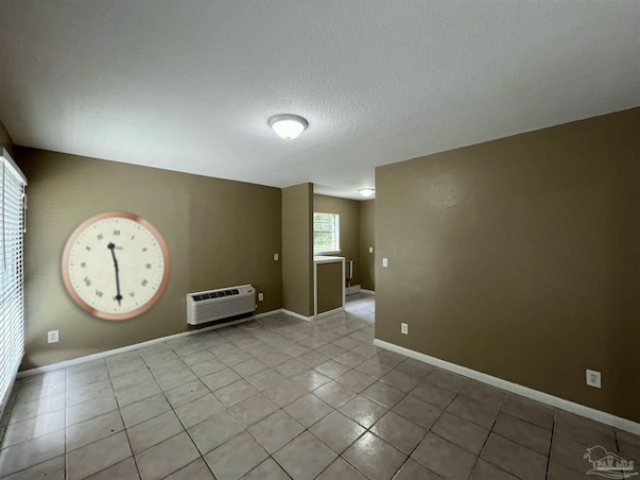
11:29
